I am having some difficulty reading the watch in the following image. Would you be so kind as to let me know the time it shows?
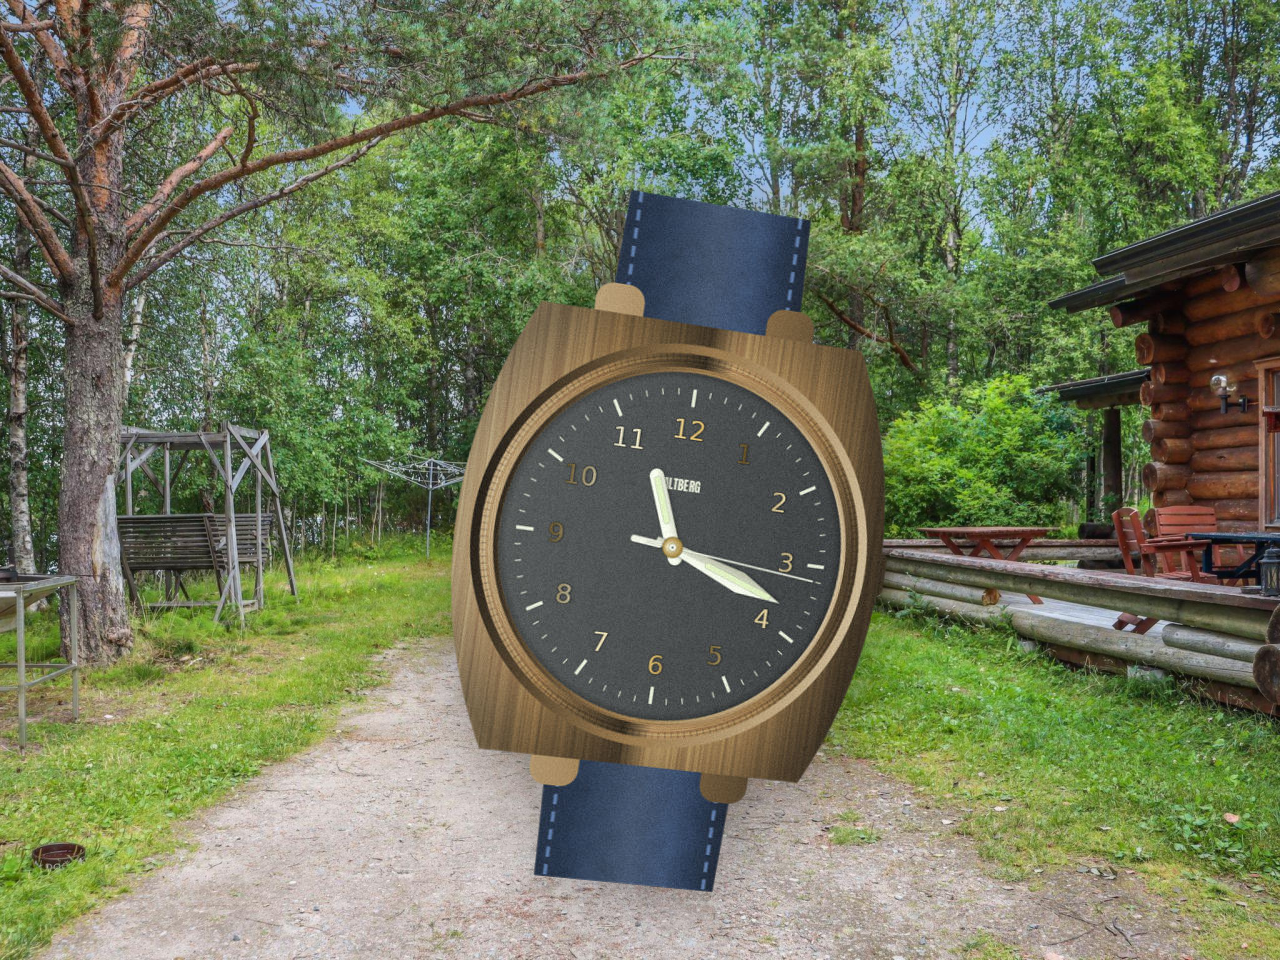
11:18:16
